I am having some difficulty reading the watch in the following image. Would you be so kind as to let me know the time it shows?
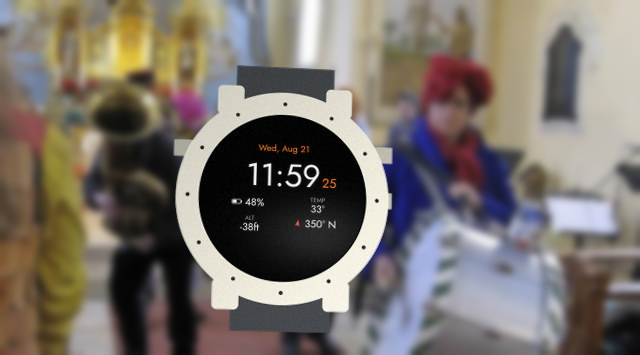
11:59:25
